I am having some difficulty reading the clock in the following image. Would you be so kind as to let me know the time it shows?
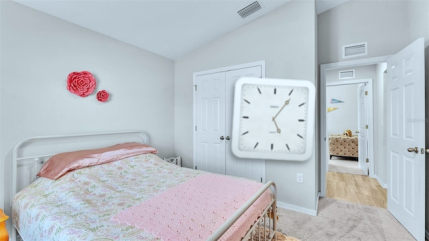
5:06
